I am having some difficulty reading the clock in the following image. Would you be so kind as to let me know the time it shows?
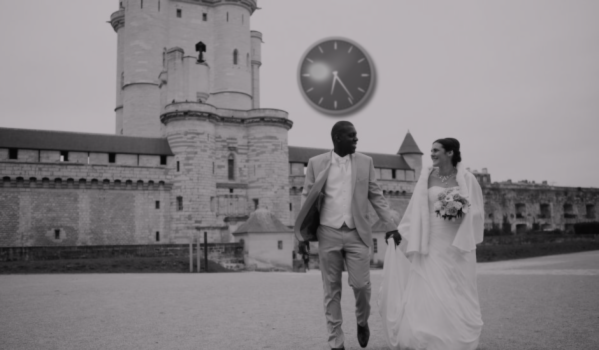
6:24
